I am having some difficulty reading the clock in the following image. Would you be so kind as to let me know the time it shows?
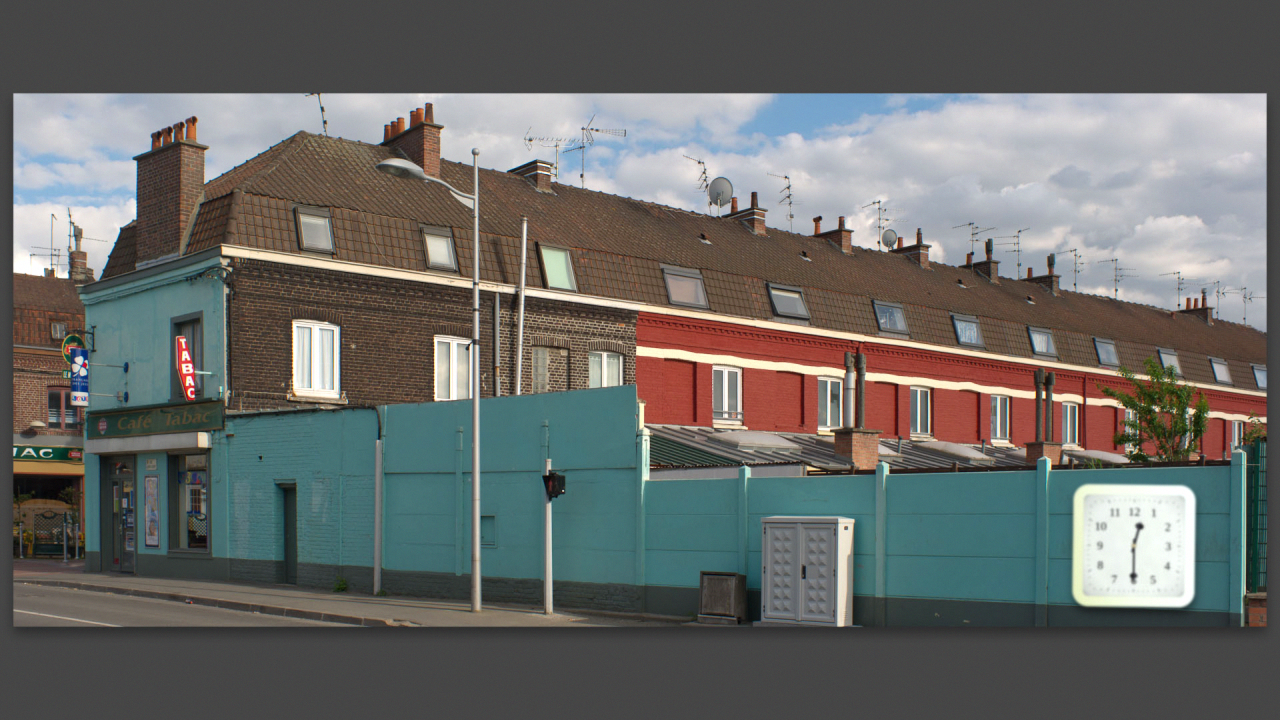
12:30
